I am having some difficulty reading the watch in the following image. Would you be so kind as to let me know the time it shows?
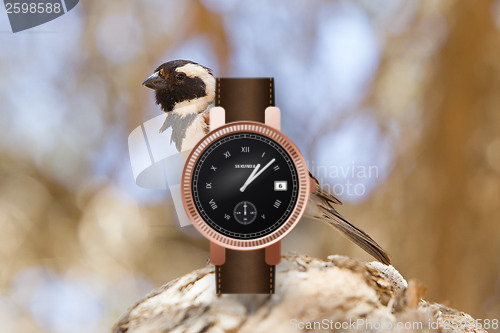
1:08
